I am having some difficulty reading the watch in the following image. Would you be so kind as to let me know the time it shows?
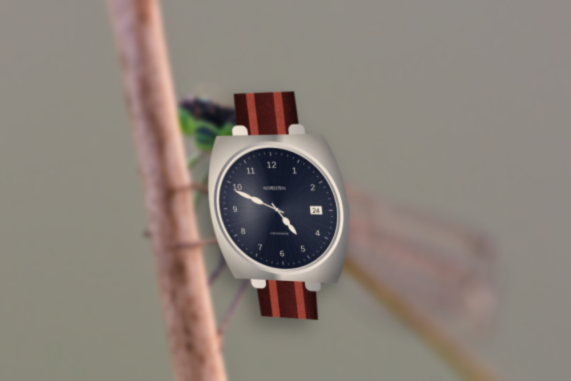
4:49
